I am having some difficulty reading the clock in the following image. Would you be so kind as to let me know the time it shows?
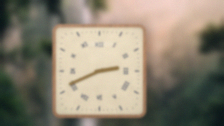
2:41
